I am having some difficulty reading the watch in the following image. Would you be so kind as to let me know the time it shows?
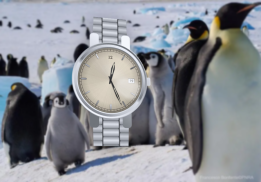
12:26
